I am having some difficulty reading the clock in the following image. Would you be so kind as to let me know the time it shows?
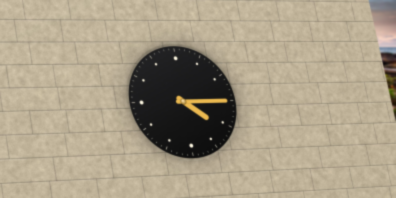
4:15
